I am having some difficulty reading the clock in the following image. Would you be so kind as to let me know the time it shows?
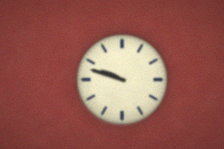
9:48
